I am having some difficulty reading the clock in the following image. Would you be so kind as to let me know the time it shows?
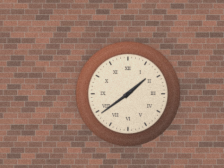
1:39
